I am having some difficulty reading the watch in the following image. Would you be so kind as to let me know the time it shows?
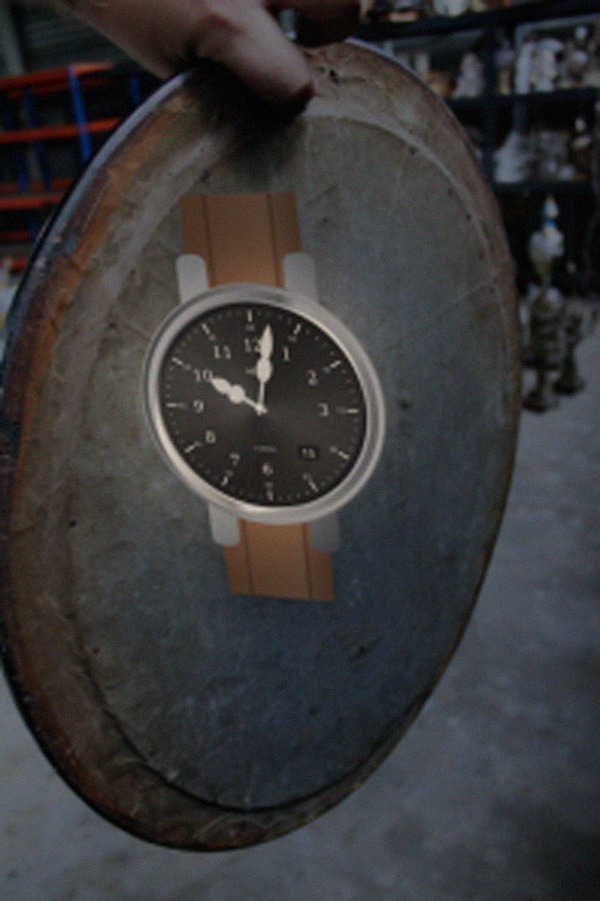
10:02
